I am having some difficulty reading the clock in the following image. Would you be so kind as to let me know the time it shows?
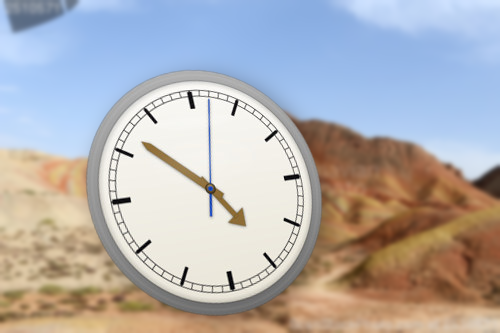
4:52:02
